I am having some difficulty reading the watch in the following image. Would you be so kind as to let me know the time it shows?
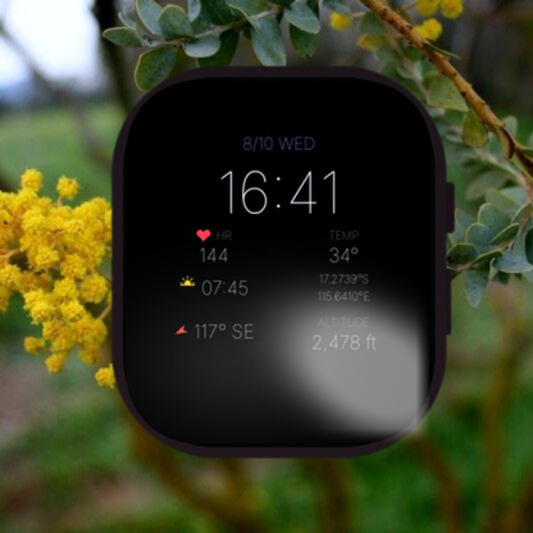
16:41
